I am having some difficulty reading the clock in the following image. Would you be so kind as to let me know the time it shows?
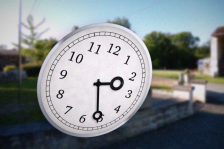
2:26
